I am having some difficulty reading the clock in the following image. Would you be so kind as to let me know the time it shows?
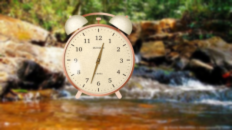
12:33
